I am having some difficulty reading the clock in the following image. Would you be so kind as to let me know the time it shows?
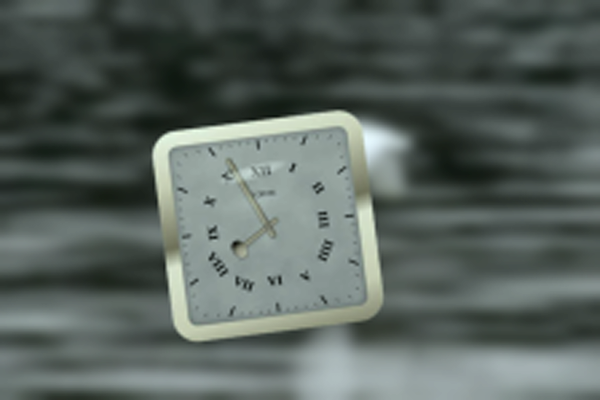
7:56
